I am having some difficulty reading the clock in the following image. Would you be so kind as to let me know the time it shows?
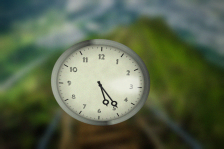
5:24
